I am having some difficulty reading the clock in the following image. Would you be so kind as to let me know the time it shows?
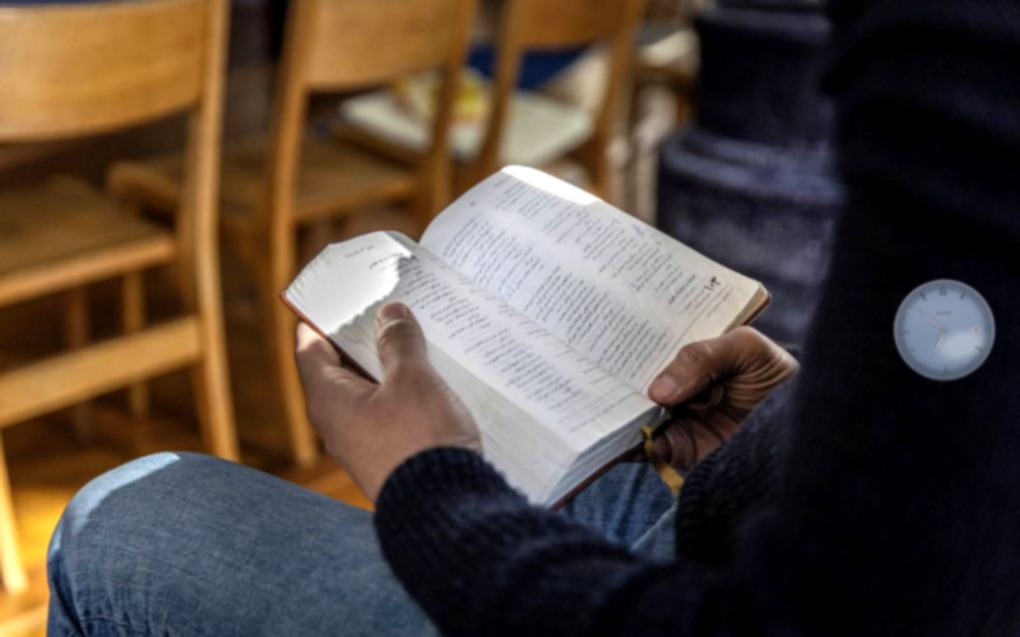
6:52
